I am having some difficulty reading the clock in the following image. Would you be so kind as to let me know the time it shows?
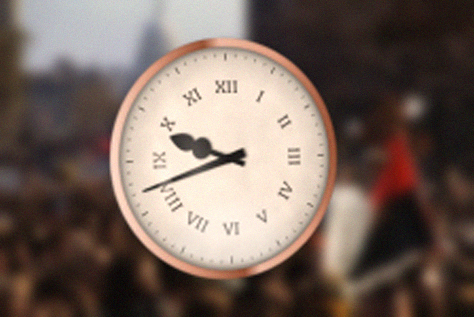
9:42
